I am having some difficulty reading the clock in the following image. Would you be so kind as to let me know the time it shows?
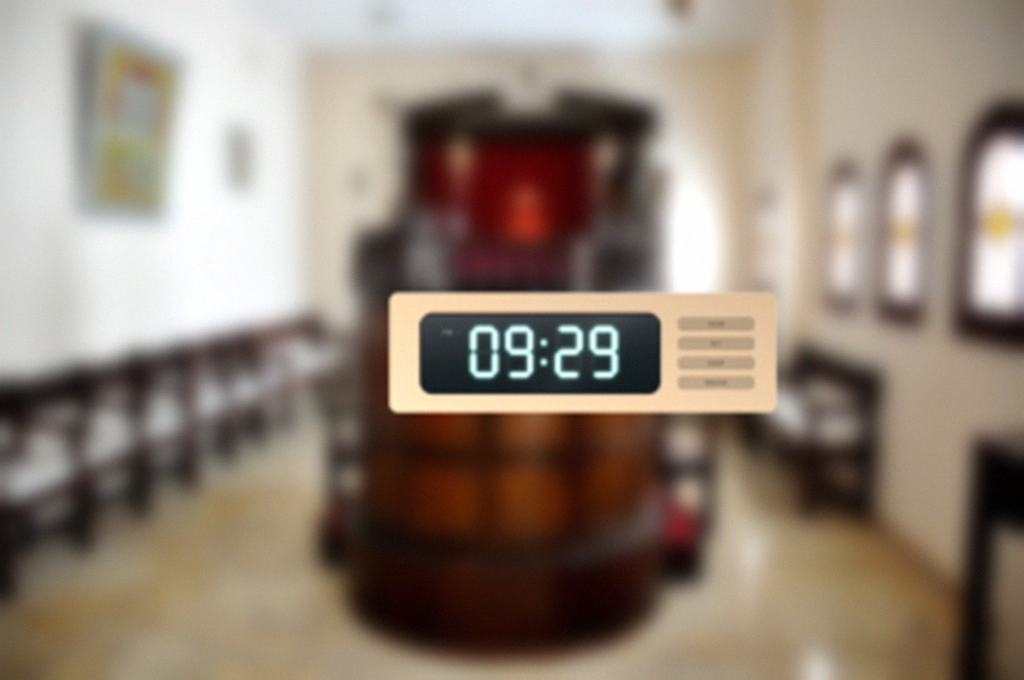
9:29
